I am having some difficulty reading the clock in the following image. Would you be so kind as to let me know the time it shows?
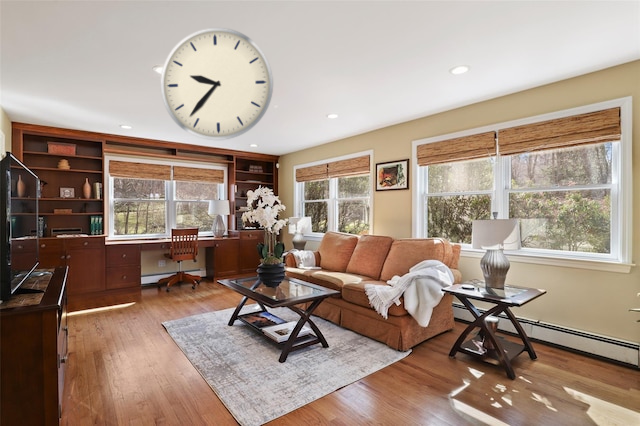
9:37
